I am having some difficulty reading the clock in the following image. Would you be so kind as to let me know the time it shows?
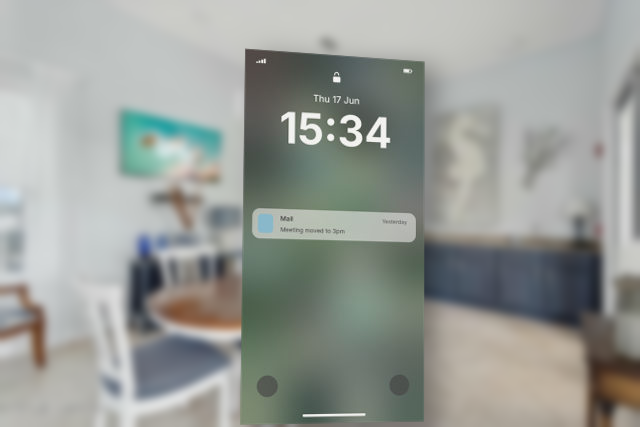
15:34
